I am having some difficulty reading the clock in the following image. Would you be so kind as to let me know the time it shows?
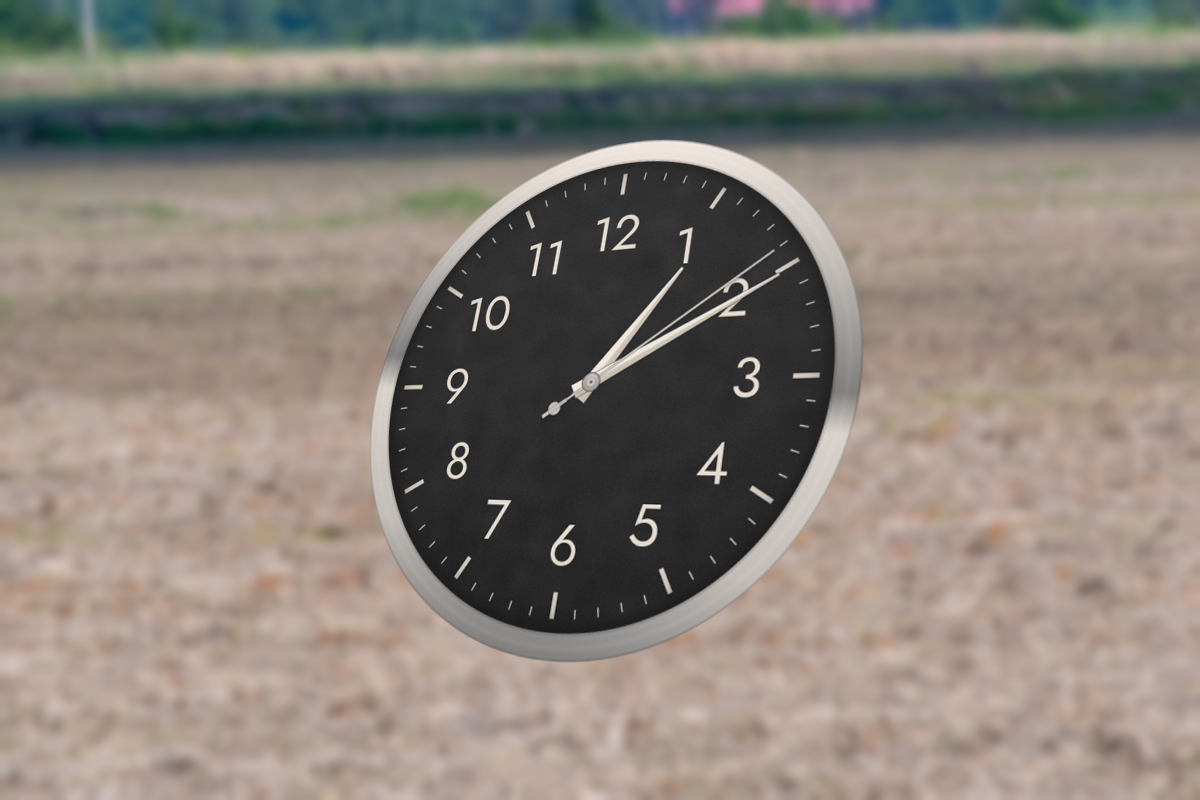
1:10:09
